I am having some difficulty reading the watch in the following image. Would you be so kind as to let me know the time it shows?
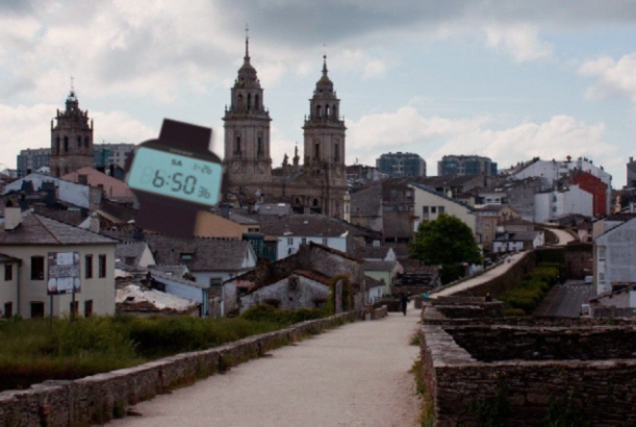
6:50
